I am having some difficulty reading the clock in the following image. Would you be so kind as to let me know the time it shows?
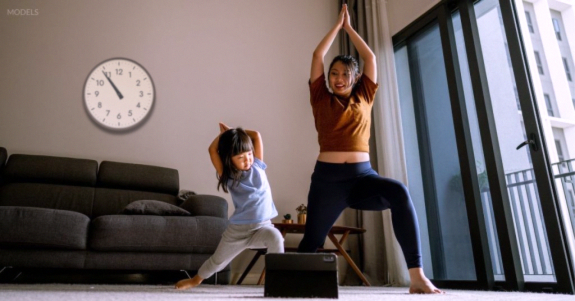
10:54
